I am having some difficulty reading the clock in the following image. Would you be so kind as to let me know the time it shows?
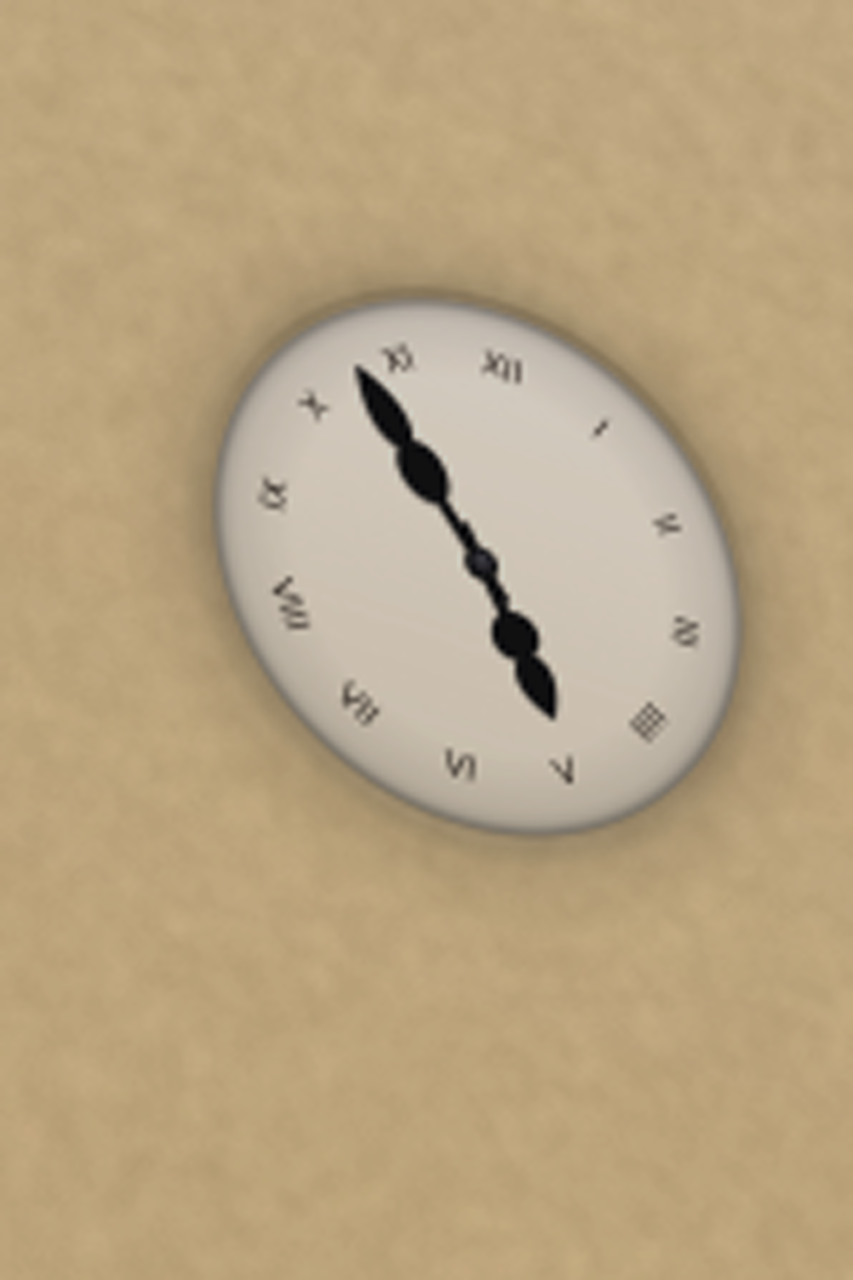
4:53
